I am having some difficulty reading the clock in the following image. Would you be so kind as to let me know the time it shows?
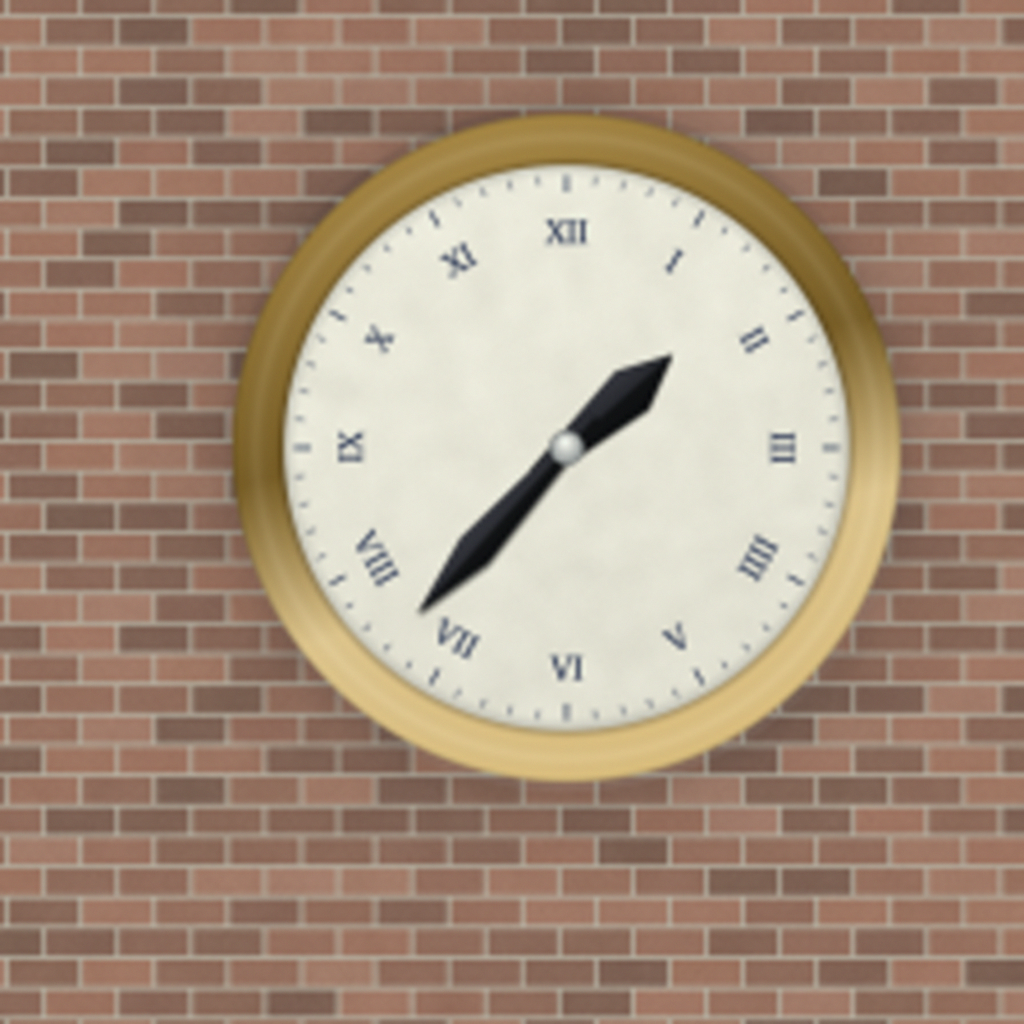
1:37
